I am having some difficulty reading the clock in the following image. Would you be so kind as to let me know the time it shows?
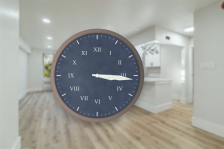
3:16
